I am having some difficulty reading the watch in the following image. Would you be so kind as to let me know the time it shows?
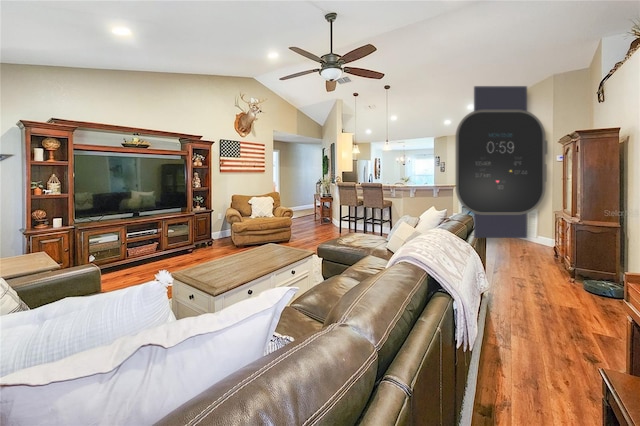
0:59
